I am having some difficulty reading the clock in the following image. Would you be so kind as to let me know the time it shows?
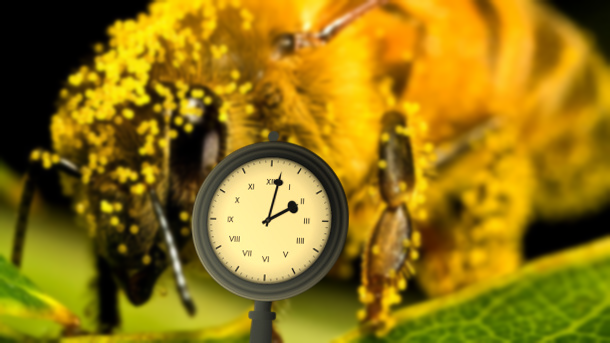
2:02
